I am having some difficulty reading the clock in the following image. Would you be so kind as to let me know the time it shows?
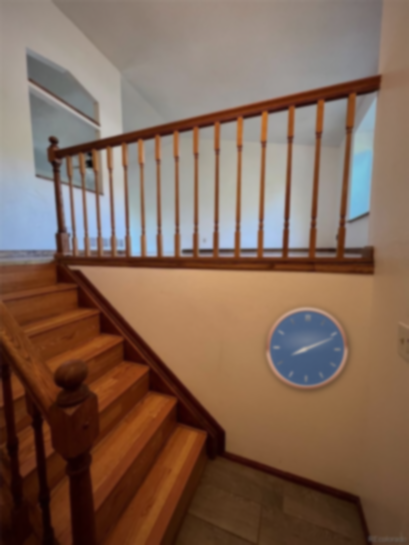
8:11
